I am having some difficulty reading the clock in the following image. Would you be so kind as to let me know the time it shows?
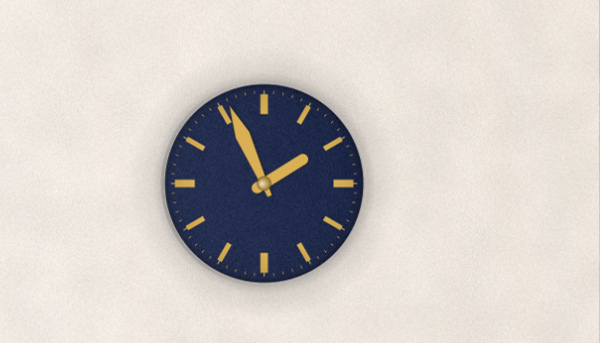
1:56
